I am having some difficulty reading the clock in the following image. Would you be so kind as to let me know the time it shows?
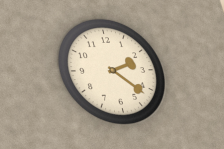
2:22
